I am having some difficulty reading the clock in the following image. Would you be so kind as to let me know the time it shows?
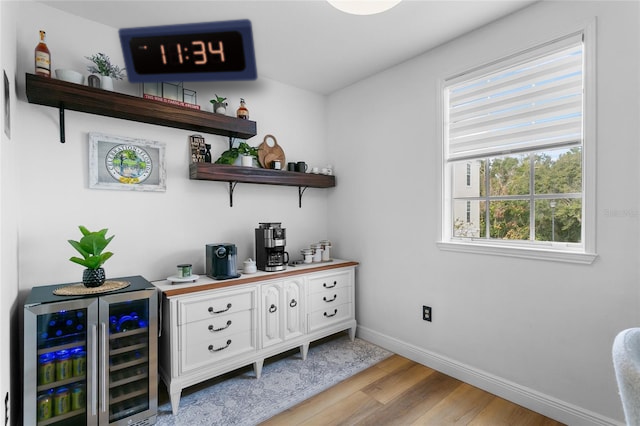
11:34
